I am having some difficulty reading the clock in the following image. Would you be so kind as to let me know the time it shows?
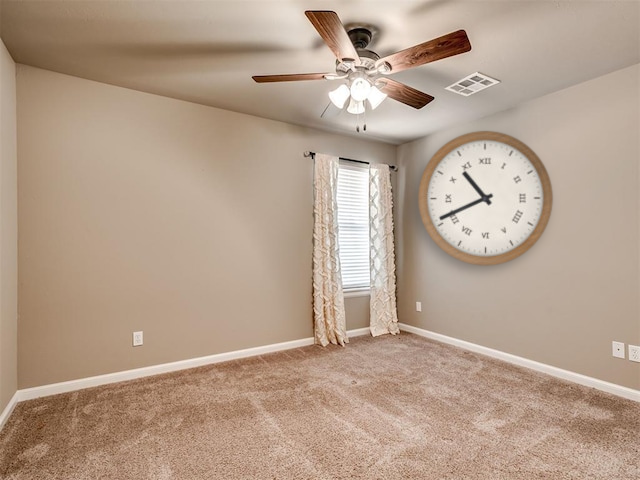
10:41
